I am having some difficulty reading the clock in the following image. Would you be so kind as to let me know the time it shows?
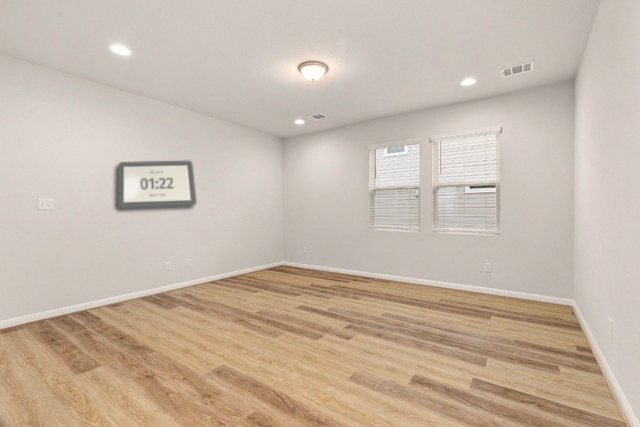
1:22
